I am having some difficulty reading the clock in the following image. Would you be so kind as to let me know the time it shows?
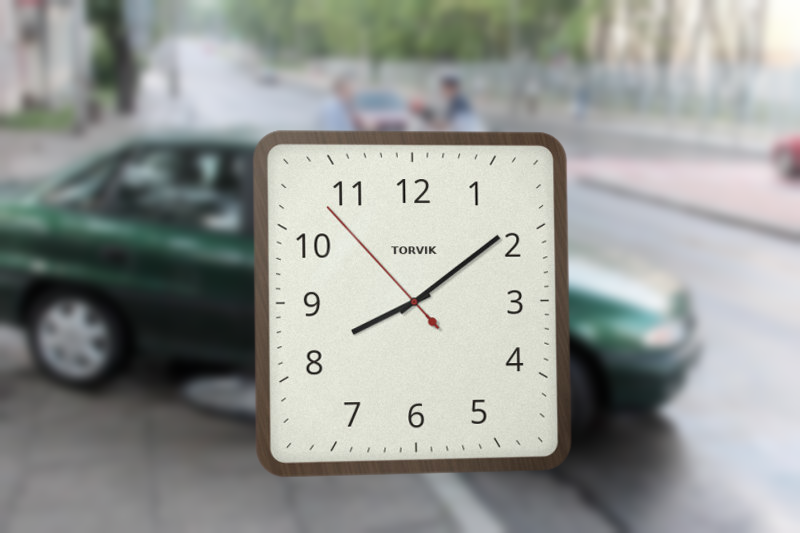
8:08:53
